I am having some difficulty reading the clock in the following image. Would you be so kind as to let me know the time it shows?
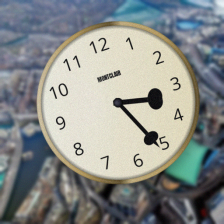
3:26
